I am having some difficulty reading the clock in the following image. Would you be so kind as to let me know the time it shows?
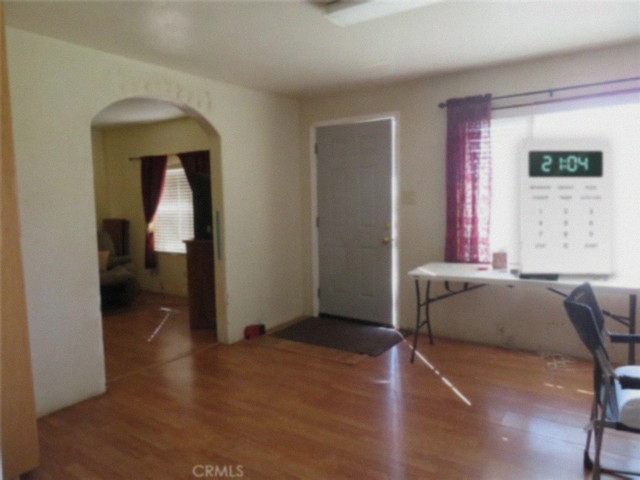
21:04
